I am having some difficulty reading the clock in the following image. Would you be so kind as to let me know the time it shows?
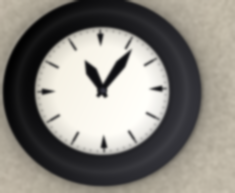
11:06
